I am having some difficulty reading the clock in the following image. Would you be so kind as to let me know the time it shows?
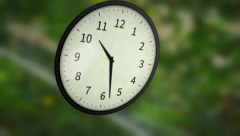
10:28
